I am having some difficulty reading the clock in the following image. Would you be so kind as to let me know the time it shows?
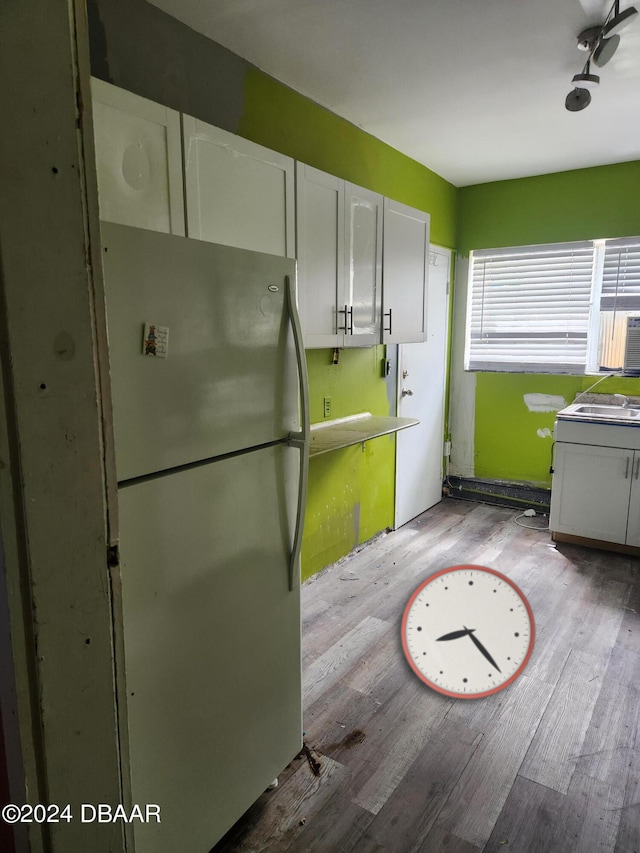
8:23
